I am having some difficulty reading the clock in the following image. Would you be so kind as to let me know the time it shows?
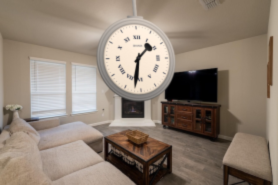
1:32
